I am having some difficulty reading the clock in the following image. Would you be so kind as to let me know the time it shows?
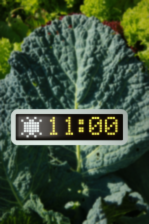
11:00
